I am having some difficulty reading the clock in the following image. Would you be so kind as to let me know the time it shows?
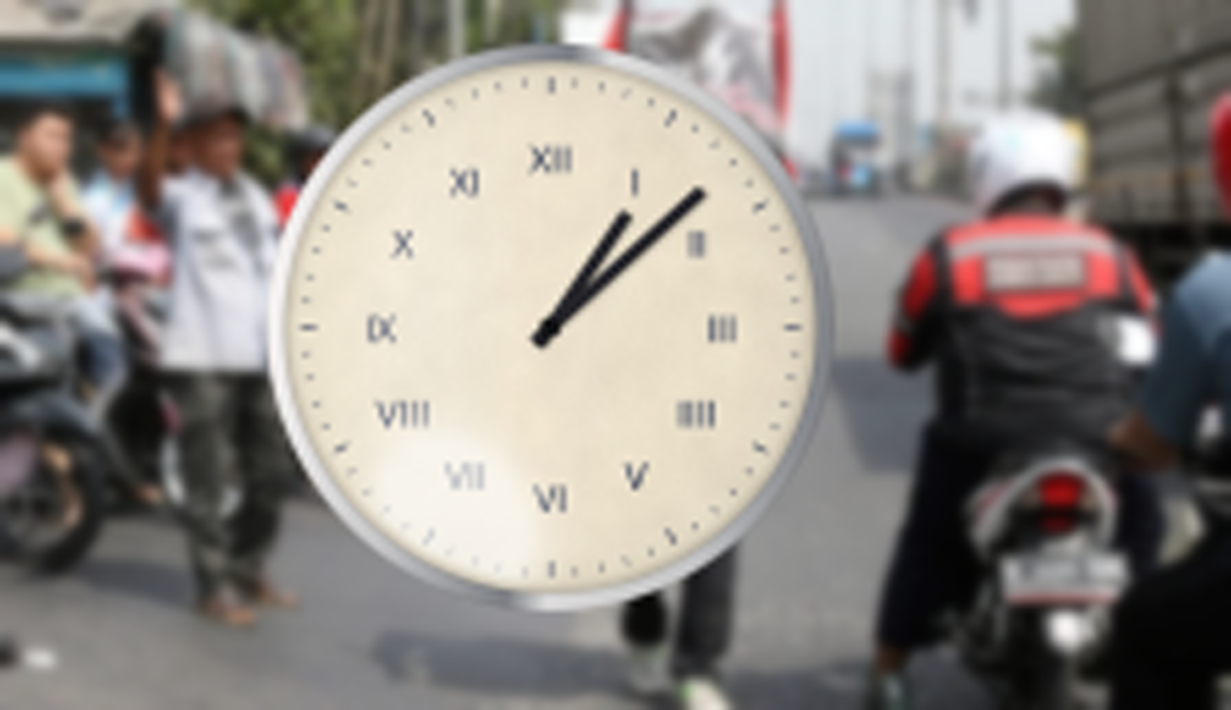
1:08
